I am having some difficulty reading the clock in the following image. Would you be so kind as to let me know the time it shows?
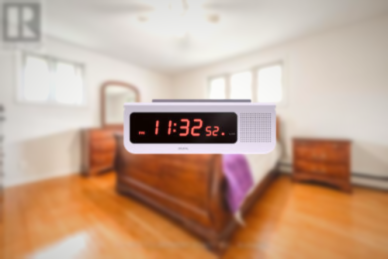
11:32:52
